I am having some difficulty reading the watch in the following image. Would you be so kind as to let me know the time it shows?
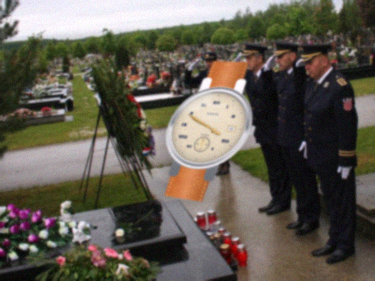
3:49
